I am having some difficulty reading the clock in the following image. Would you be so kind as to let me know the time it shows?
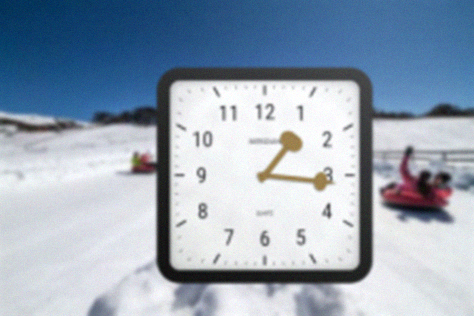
1:16
